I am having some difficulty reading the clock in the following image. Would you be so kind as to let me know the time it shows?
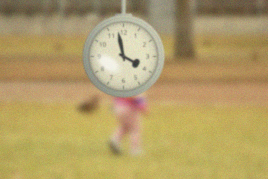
3:58
